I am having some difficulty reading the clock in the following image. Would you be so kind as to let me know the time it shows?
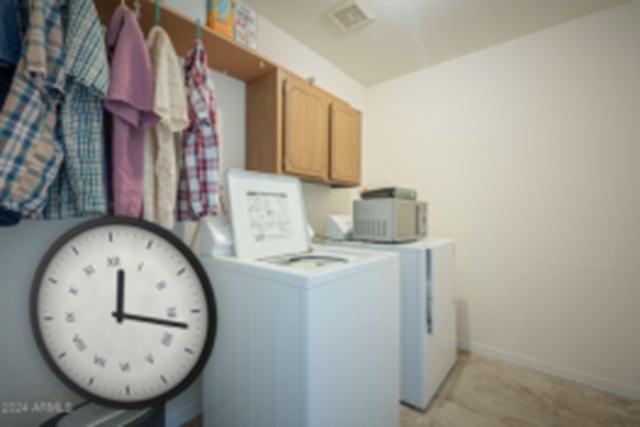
12:17
